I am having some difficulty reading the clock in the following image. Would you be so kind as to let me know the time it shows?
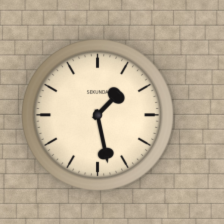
1:28
